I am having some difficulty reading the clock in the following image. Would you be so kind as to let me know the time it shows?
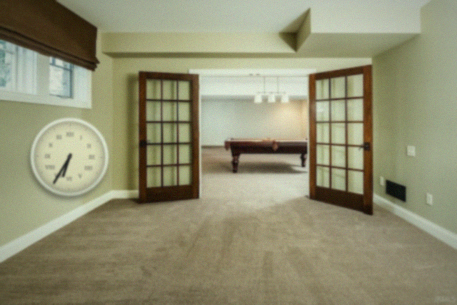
6:35
